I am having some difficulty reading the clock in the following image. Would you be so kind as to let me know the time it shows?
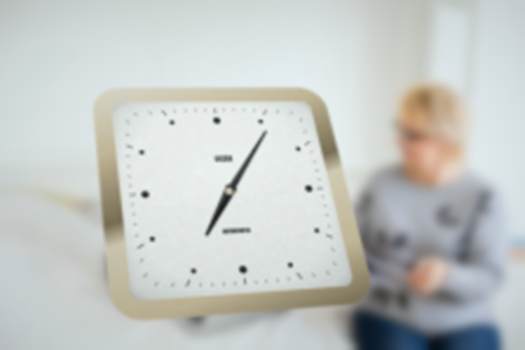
7:06
